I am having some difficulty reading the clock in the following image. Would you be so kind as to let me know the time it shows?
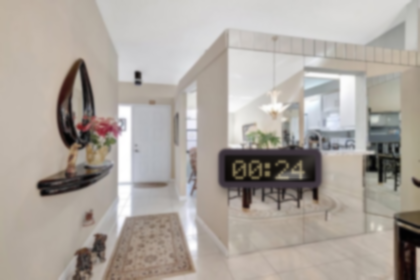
0:24
